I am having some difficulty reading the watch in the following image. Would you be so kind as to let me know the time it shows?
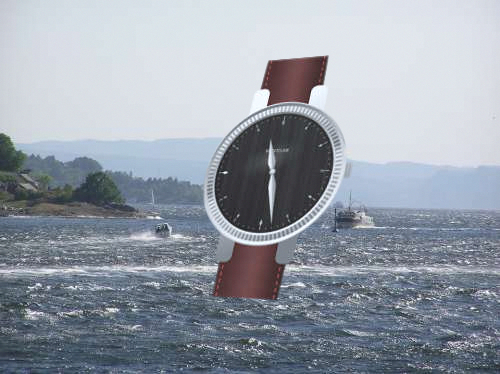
11:28
